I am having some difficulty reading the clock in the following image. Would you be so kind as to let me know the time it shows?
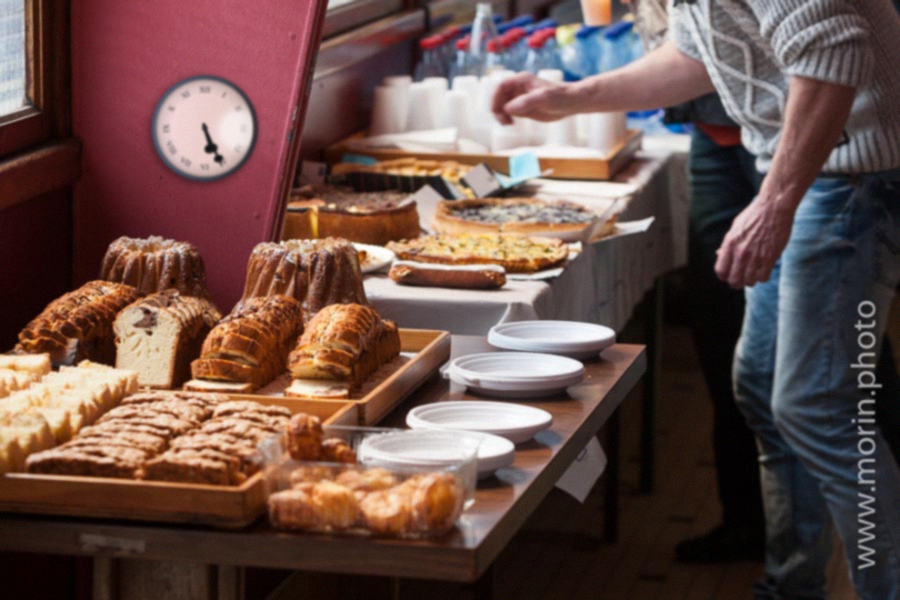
5:26
